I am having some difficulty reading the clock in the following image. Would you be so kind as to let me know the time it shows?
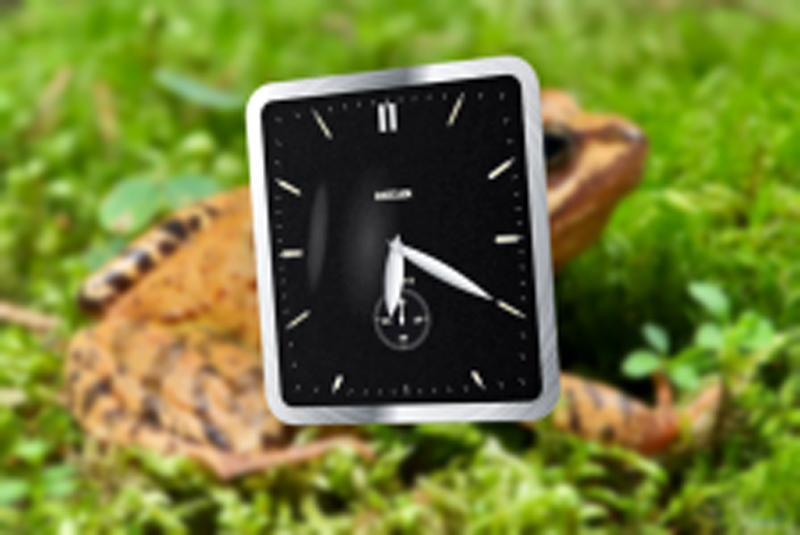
6:20
